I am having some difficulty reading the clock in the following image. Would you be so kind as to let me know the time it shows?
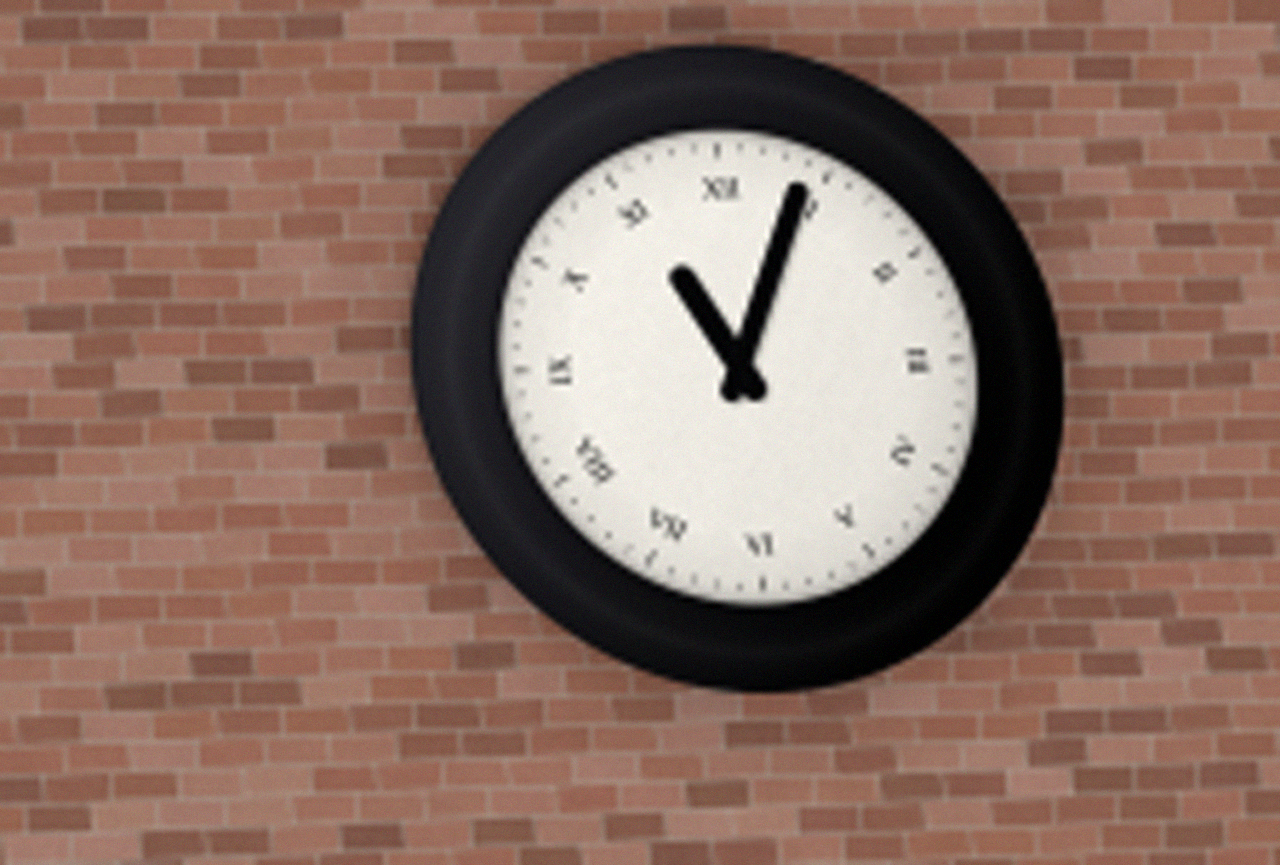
11:04
